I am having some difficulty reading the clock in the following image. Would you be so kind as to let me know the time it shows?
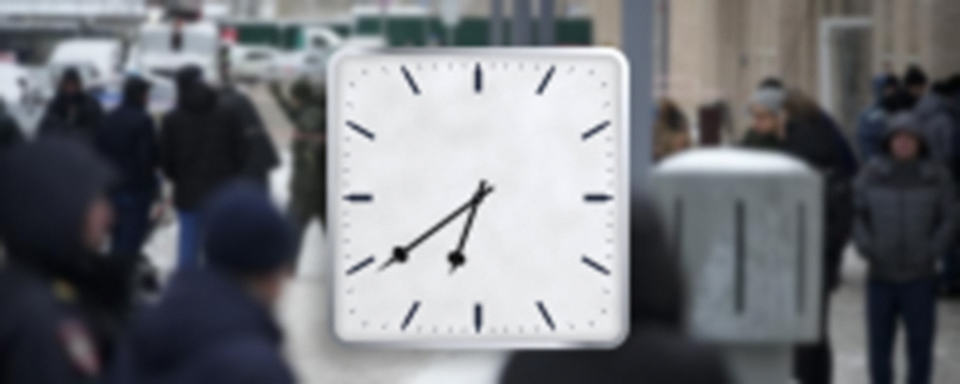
6:39
